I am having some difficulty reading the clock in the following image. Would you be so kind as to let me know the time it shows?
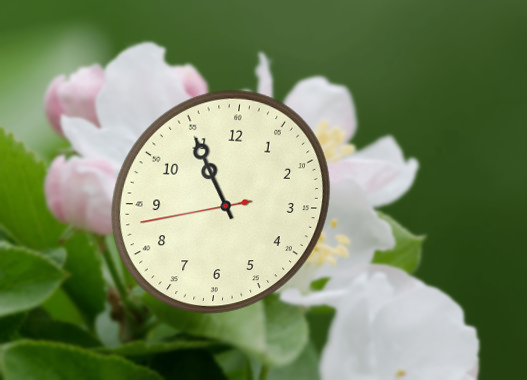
10:54:43
